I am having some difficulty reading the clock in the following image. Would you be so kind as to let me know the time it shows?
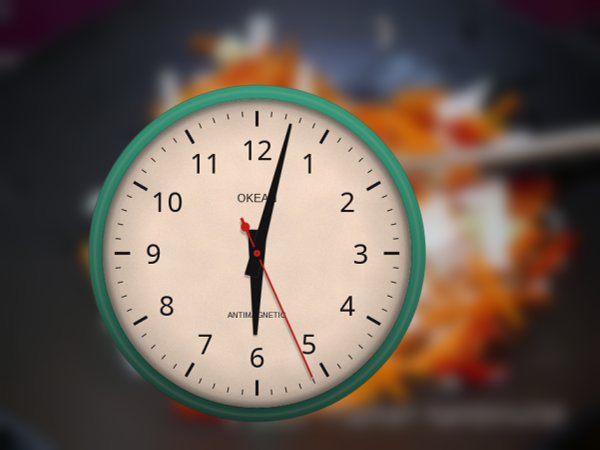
6:02:26
